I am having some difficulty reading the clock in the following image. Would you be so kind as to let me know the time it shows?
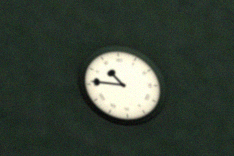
10:46
